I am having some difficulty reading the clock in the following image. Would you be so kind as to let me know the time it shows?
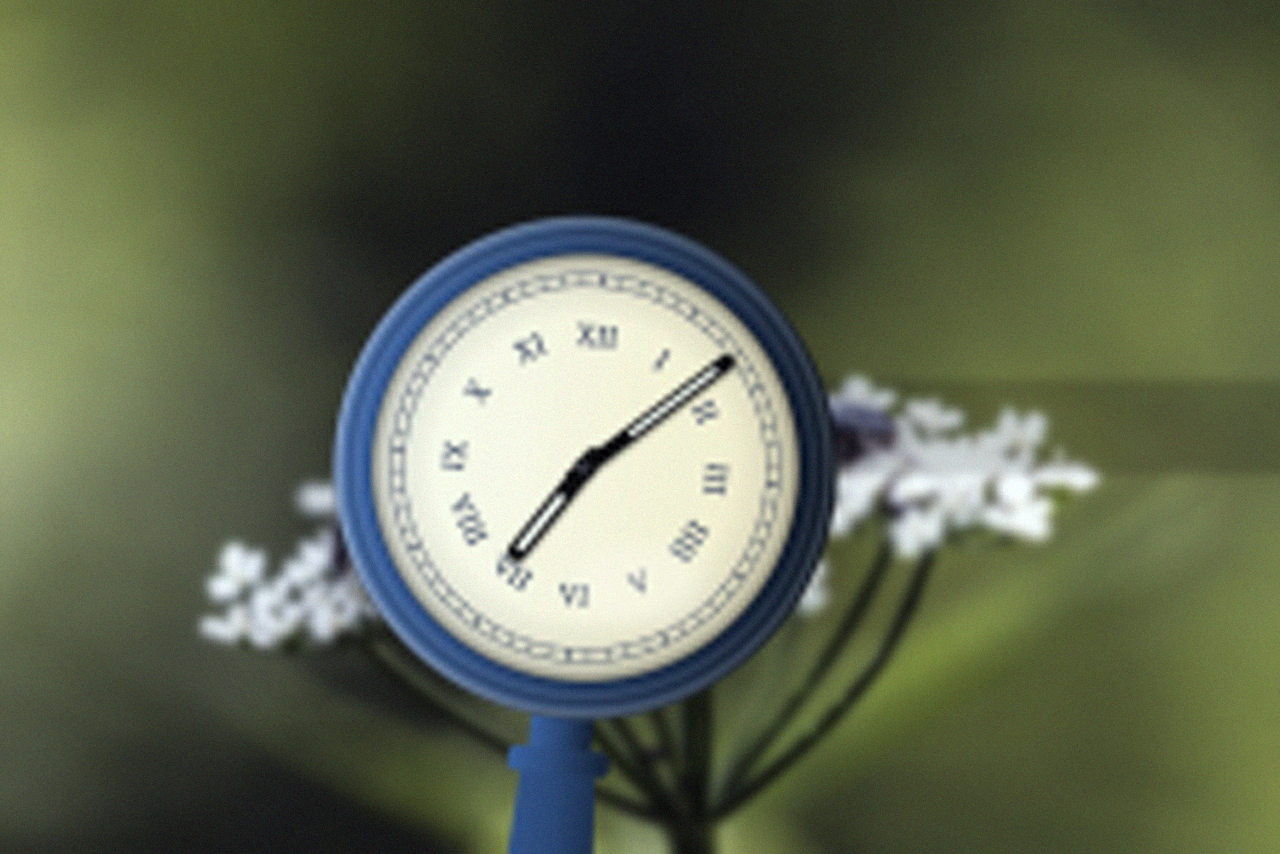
7:08
